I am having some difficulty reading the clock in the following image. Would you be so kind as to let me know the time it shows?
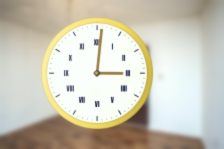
3:01
